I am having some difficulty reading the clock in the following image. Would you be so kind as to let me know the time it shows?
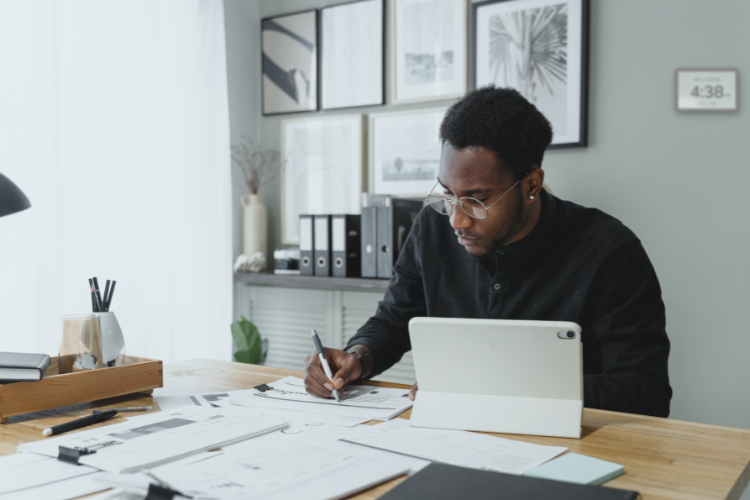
4:38
